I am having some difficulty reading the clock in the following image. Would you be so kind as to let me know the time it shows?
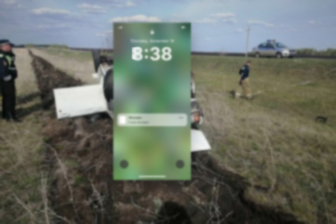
8:38
